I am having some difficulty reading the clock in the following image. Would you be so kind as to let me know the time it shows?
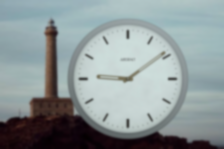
9:09
